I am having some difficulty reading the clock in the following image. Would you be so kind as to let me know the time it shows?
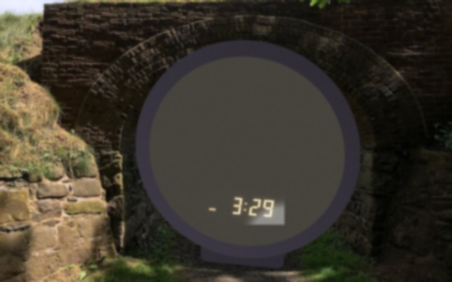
3:29
